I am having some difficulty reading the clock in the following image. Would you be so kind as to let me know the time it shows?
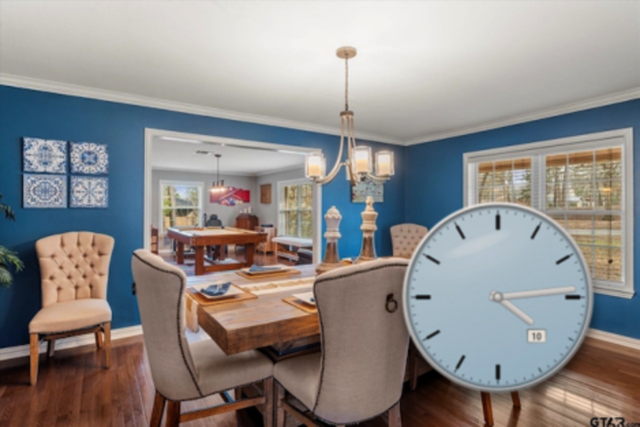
4:14
